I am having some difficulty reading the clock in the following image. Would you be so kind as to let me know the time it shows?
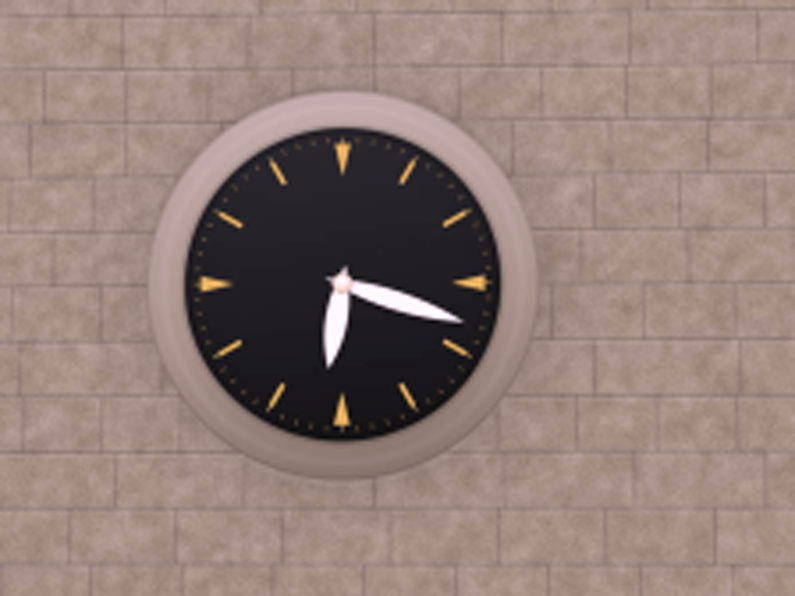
6:18
